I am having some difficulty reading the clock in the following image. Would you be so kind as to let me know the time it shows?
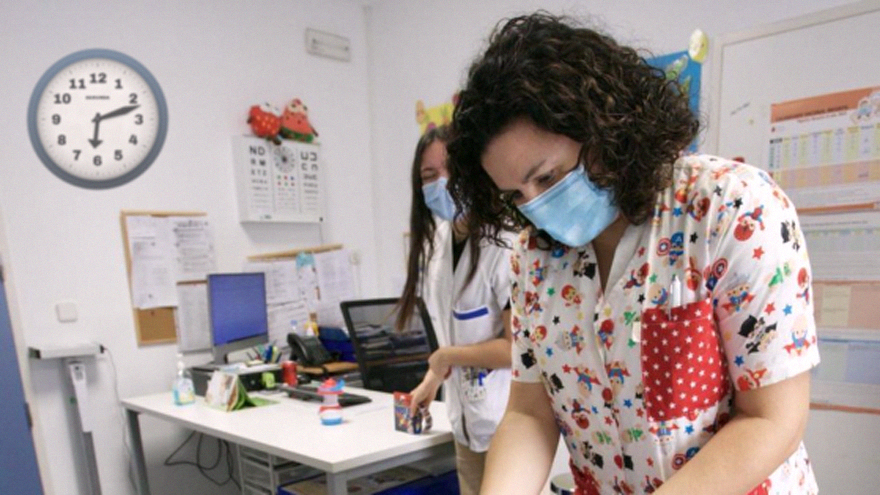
6:12
